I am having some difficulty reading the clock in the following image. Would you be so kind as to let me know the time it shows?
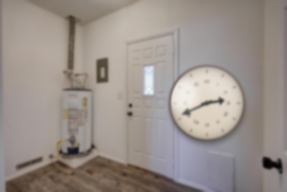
2:41
